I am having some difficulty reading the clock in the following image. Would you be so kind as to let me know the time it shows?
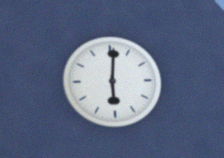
6:01
